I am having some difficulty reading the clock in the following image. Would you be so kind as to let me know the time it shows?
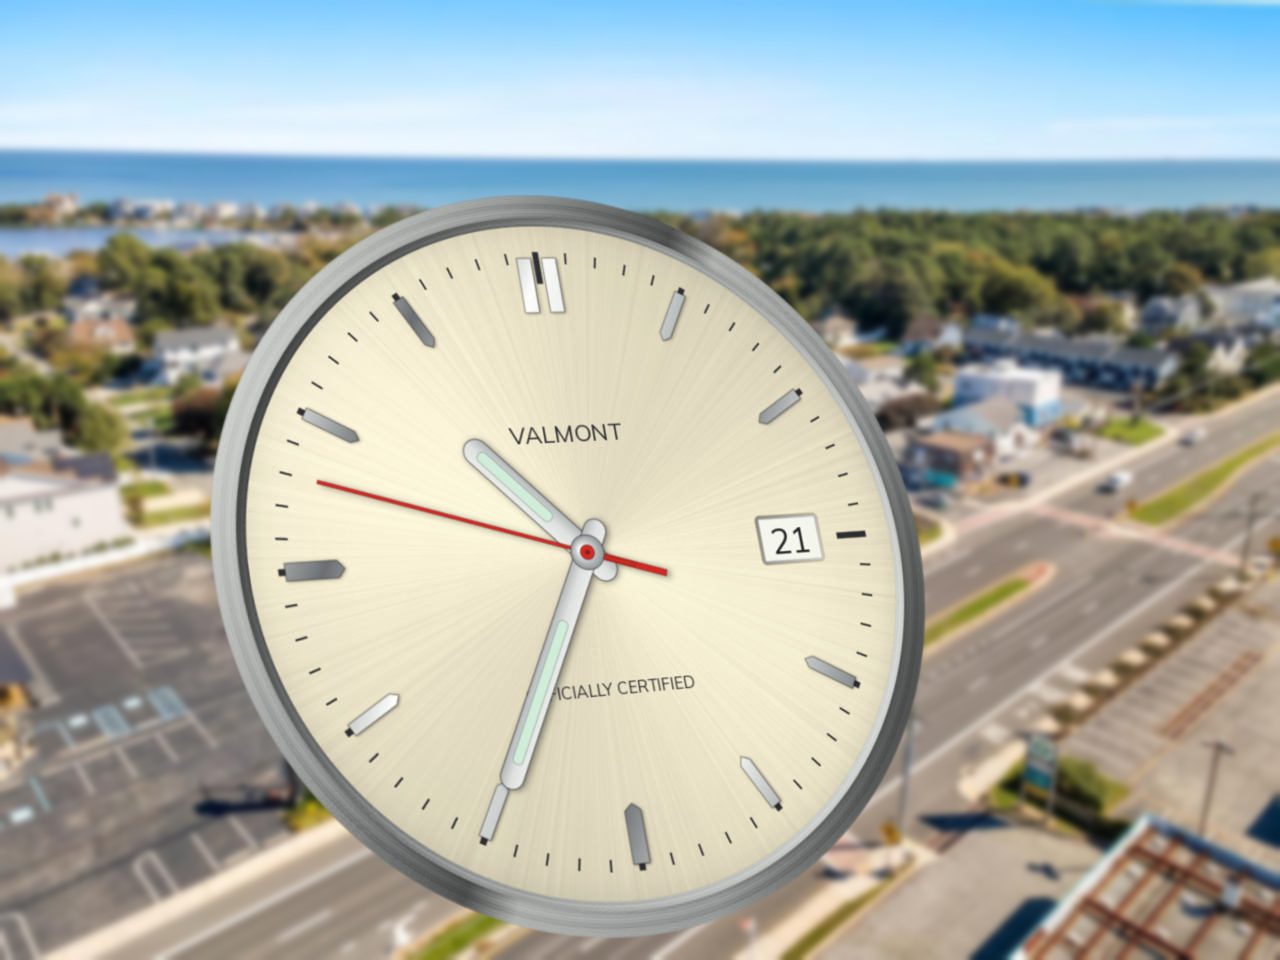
10:34:48
